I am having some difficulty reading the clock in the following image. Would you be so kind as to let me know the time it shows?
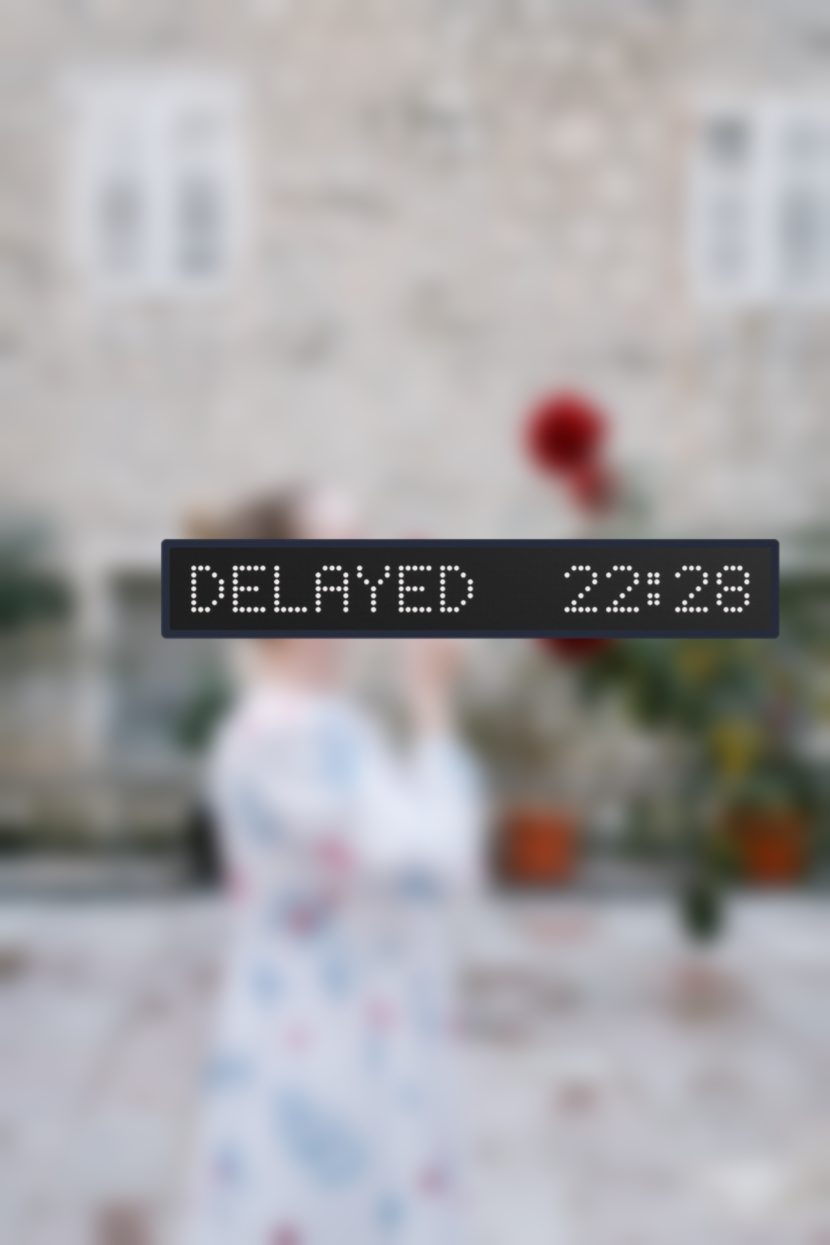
22:28
